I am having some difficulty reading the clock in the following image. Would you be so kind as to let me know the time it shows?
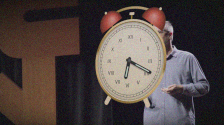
6:19
